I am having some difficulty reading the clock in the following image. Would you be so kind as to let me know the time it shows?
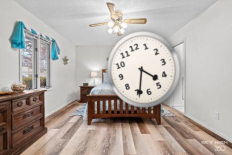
4:34
